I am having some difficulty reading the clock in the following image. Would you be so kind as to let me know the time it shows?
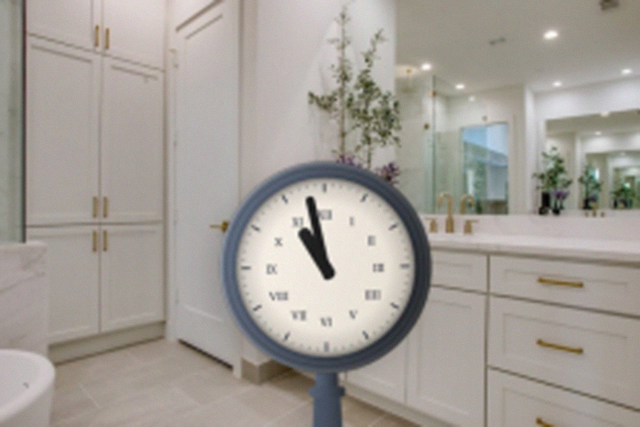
10:58
